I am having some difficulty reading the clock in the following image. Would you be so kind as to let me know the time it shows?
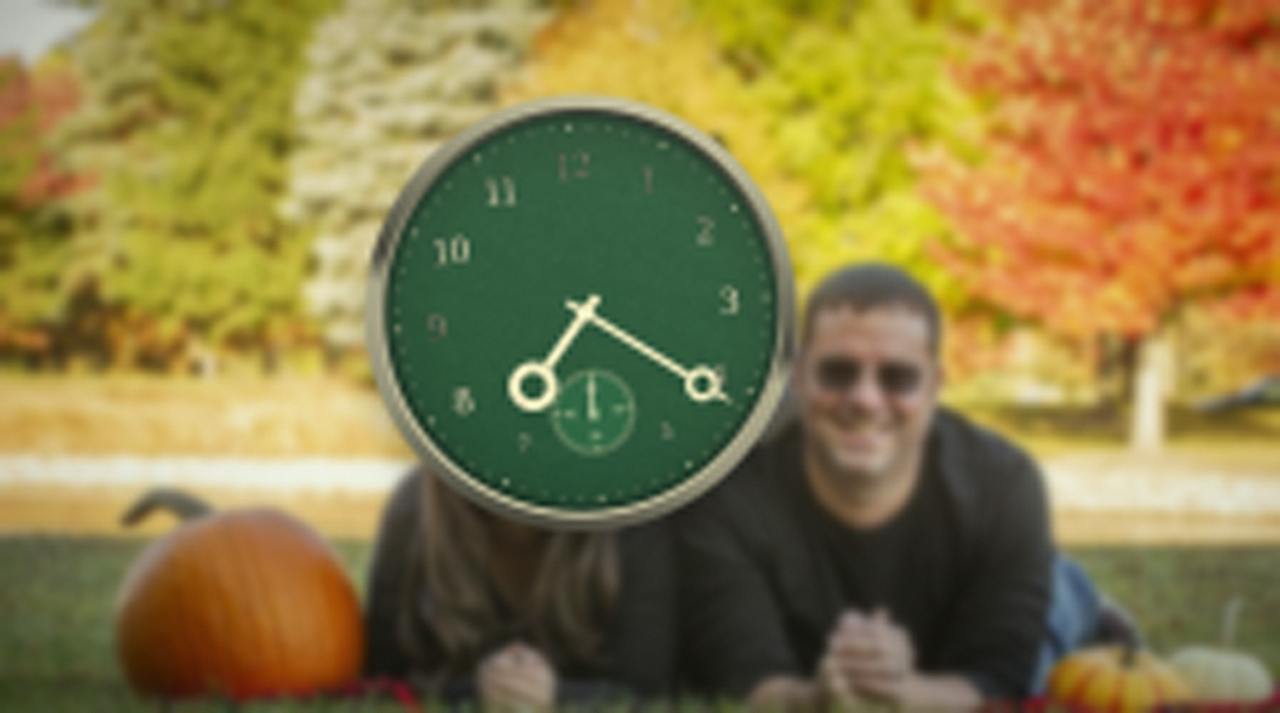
7:21
